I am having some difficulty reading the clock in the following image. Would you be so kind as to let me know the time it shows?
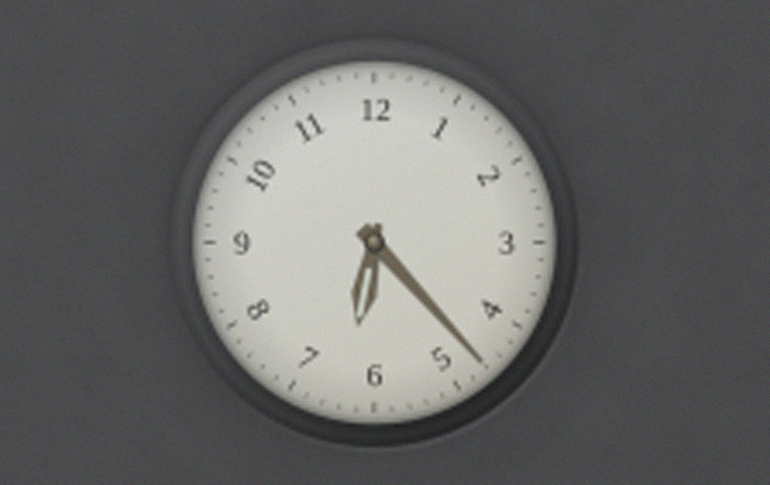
6:23
